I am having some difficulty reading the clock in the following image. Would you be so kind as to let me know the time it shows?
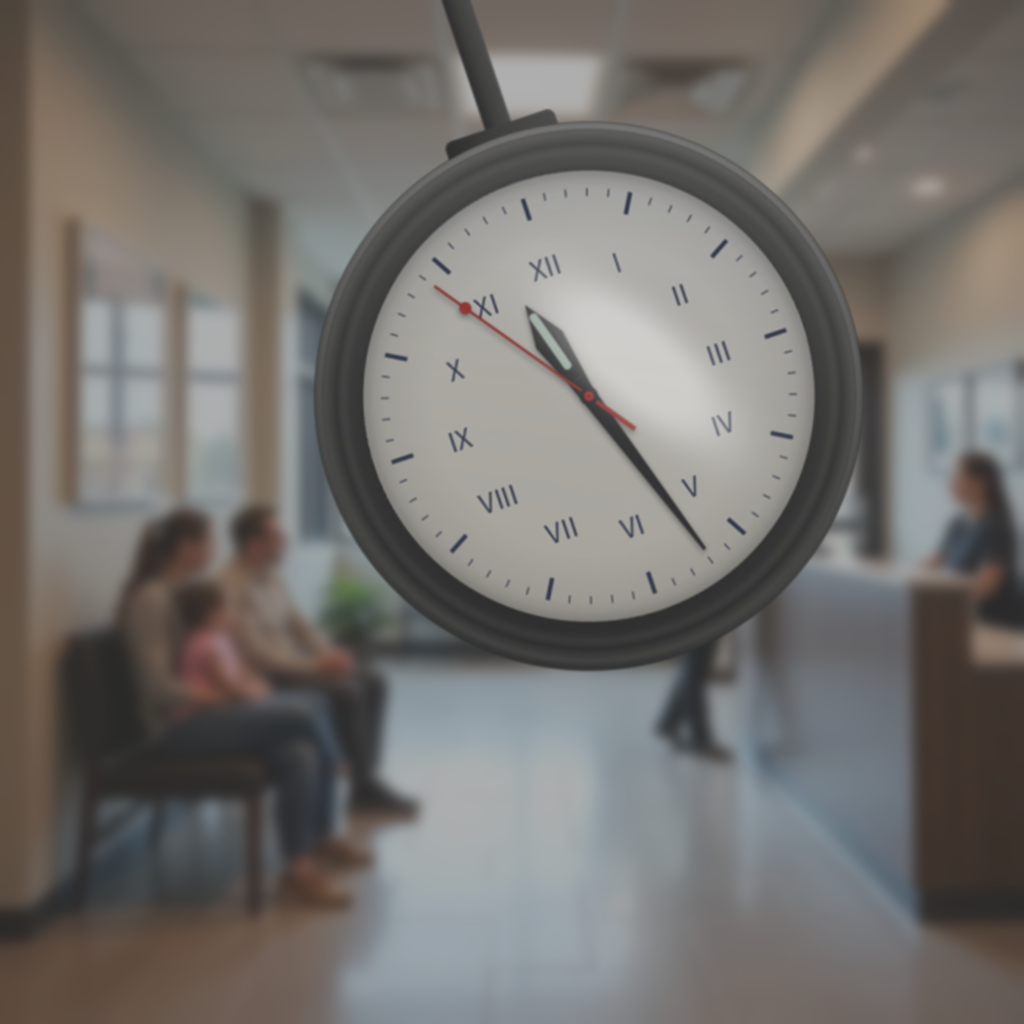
11:26:54
